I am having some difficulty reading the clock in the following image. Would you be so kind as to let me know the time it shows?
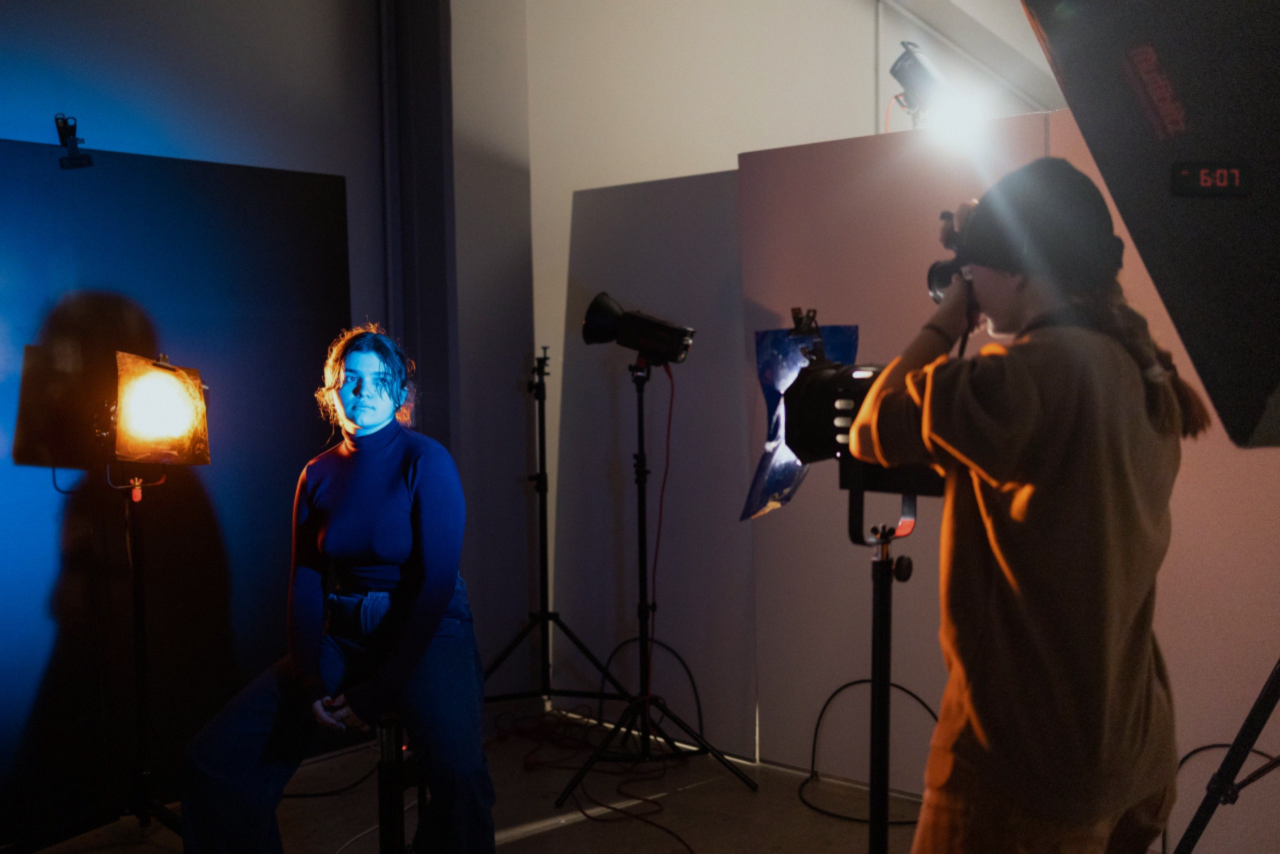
6:07
